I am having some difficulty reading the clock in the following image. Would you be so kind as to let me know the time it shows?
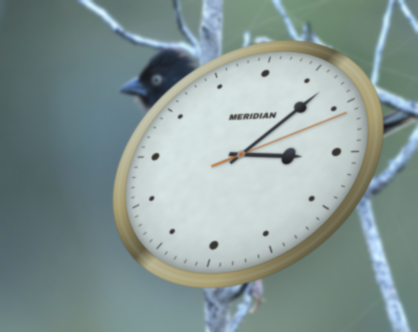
3:07:11
